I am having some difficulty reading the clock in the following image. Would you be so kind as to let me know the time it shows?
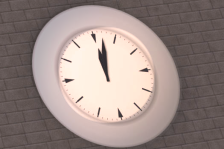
12:02
